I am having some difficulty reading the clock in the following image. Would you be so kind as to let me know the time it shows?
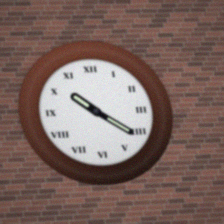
10:21
